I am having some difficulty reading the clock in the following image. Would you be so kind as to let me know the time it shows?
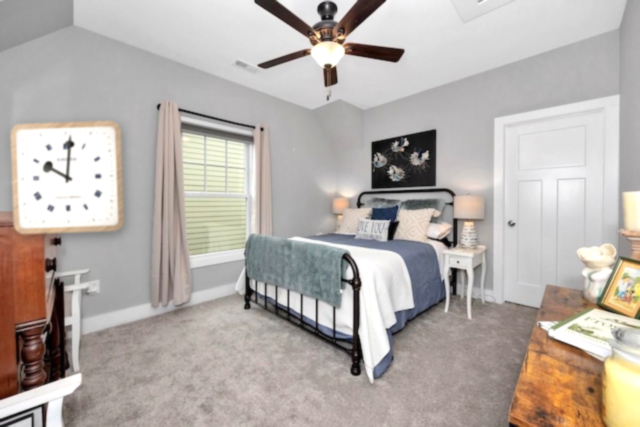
10:01
